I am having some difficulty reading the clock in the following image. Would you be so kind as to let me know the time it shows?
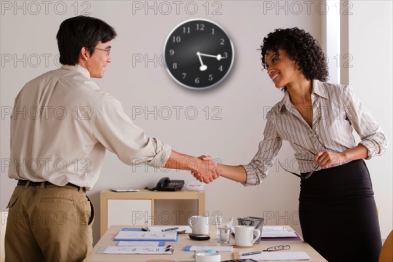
5:16
